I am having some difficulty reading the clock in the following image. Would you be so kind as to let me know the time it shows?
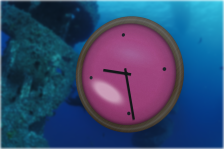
9:29
